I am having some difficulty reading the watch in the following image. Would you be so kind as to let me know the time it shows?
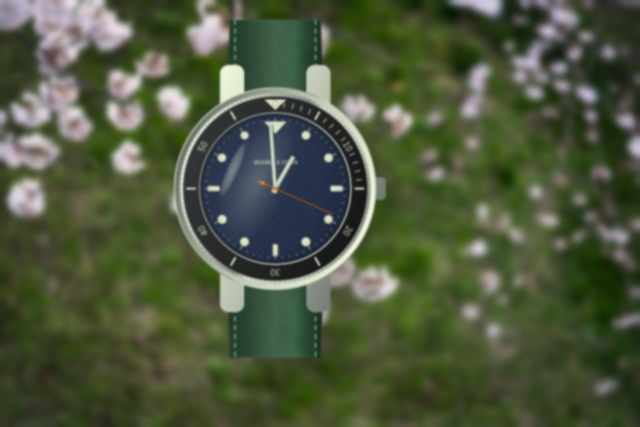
12:59:19
